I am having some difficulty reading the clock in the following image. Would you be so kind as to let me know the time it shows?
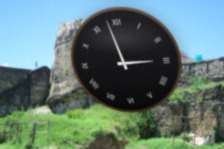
2:58
